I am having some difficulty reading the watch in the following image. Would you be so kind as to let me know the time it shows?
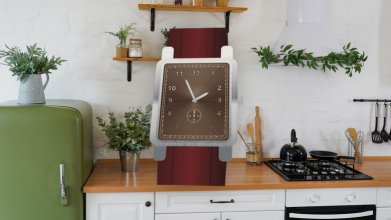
1:56
